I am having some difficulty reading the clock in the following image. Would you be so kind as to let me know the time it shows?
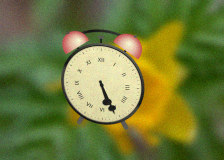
5:26
